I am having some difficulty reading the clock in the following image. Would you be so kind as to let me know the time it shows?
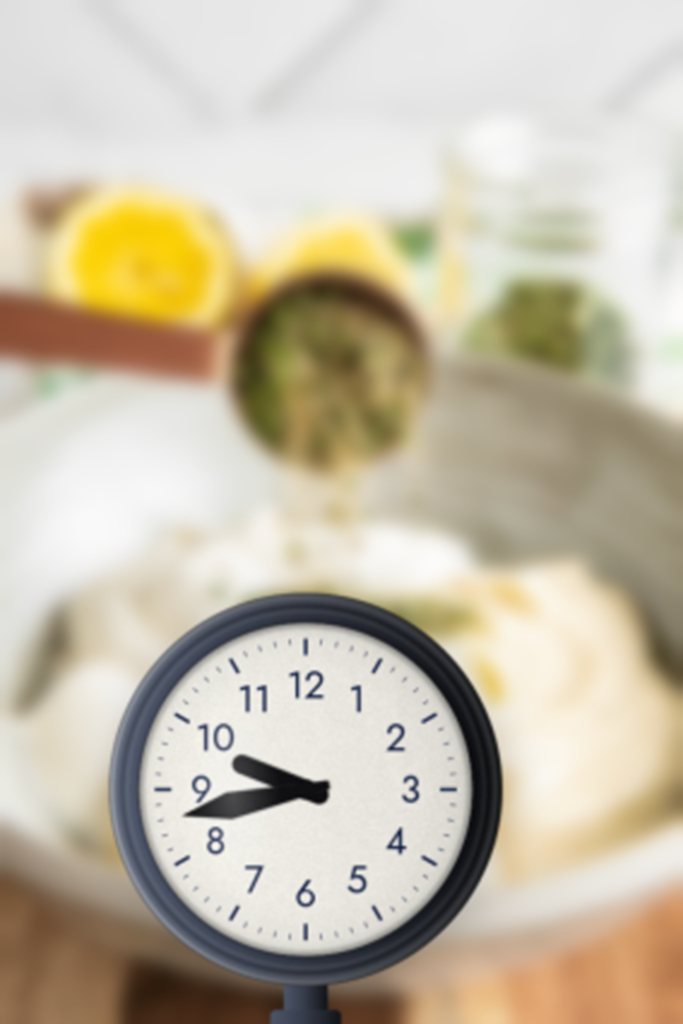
9:43
